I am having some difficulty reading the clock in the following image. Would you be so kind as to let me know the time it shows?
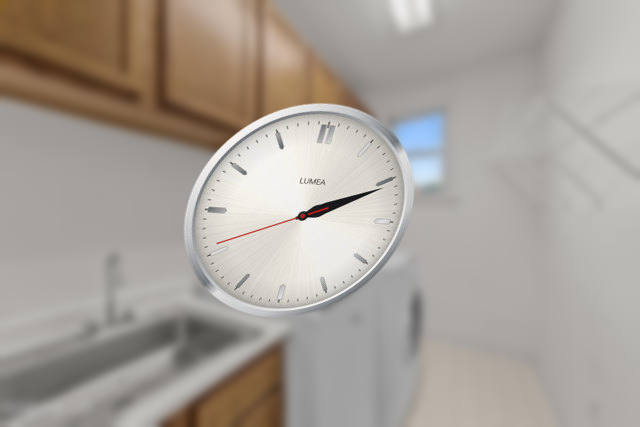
2:10:41
